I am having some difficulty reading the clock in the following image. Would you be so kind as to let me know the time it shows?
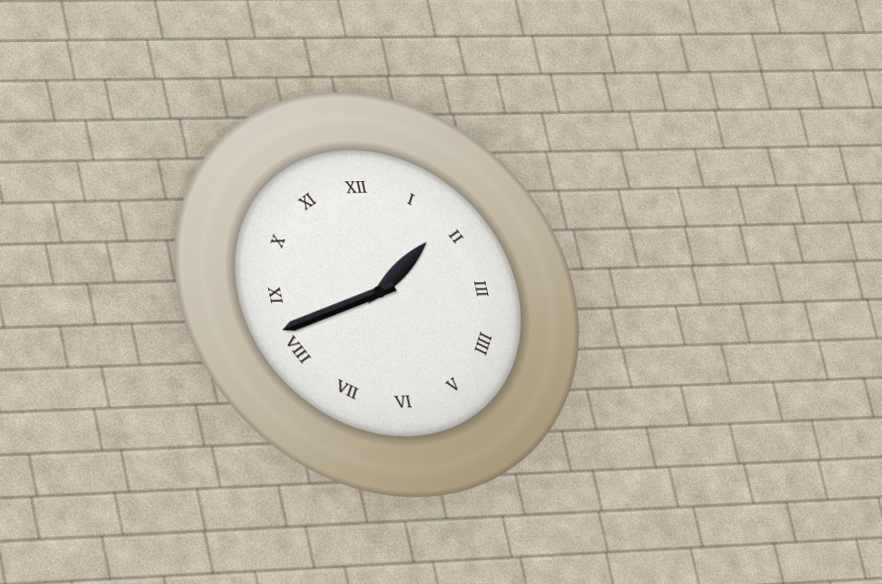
1:42
